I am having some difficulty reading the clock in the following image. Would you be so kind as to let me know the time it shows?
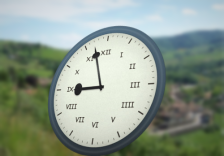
8:57
